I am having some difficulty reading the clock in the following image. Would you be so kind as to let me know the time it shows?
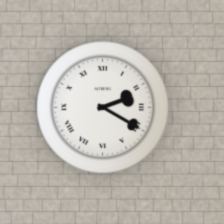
2:20
